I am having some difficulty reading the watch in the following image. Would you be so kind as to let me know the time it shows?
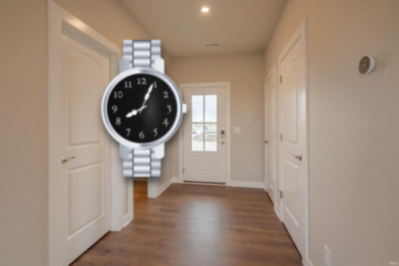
8:04
